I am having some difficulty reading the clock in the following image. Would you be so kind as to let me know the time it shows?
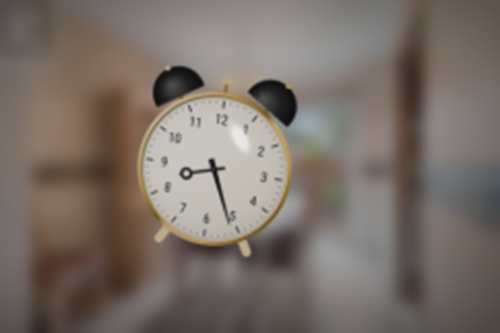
8:26
